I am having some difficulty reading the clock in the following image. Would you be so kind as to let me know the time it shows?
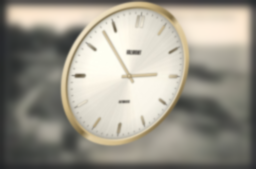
2:53
